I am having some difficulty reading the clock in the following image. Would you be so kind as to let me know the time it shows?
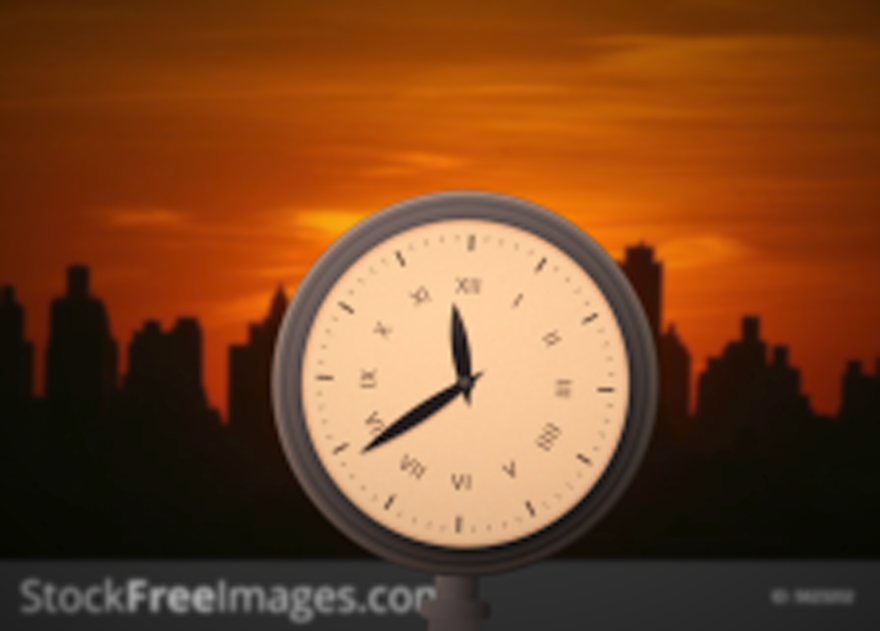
11:39
